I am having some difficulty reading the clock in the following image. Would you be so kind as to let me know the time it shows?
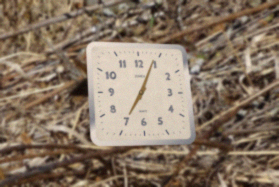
7:04
